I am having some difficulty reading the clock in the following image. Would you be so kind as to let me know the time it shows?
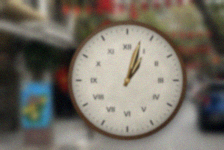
1:03
